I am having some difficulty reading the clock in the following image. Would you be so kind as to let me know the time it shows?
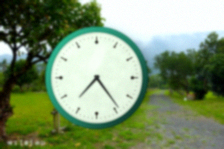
7:24
